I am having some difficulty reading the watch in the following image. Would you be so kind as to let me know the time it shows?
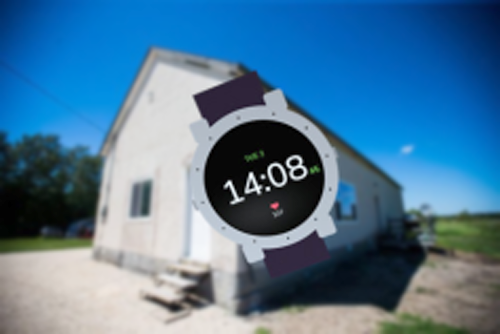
14:08
